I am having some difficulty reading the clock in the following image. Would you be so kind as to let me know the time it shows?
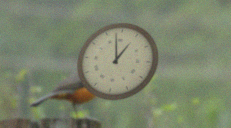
12:58
